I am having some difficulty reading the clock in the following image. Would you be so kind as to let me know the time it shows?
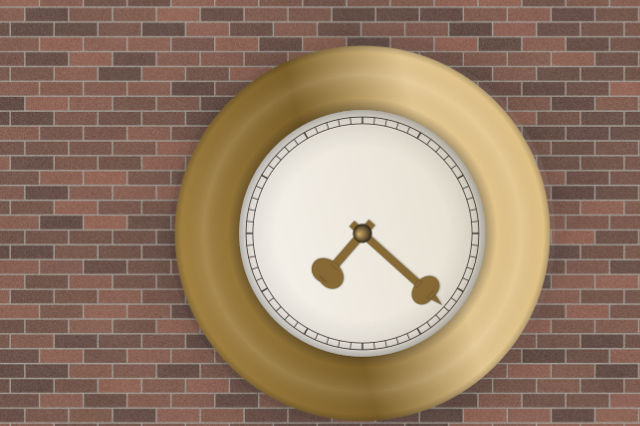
7:22
